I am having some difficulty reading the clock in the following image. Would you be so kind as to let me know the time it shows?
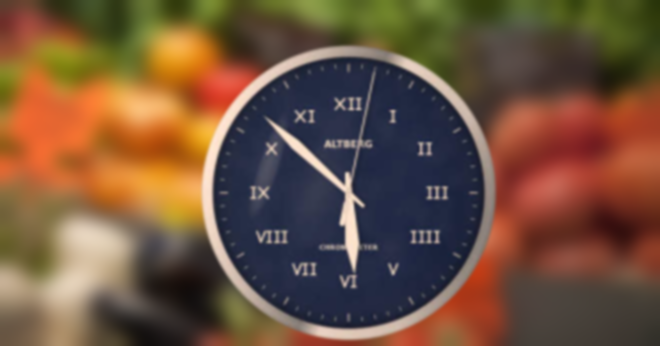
5:52:02
